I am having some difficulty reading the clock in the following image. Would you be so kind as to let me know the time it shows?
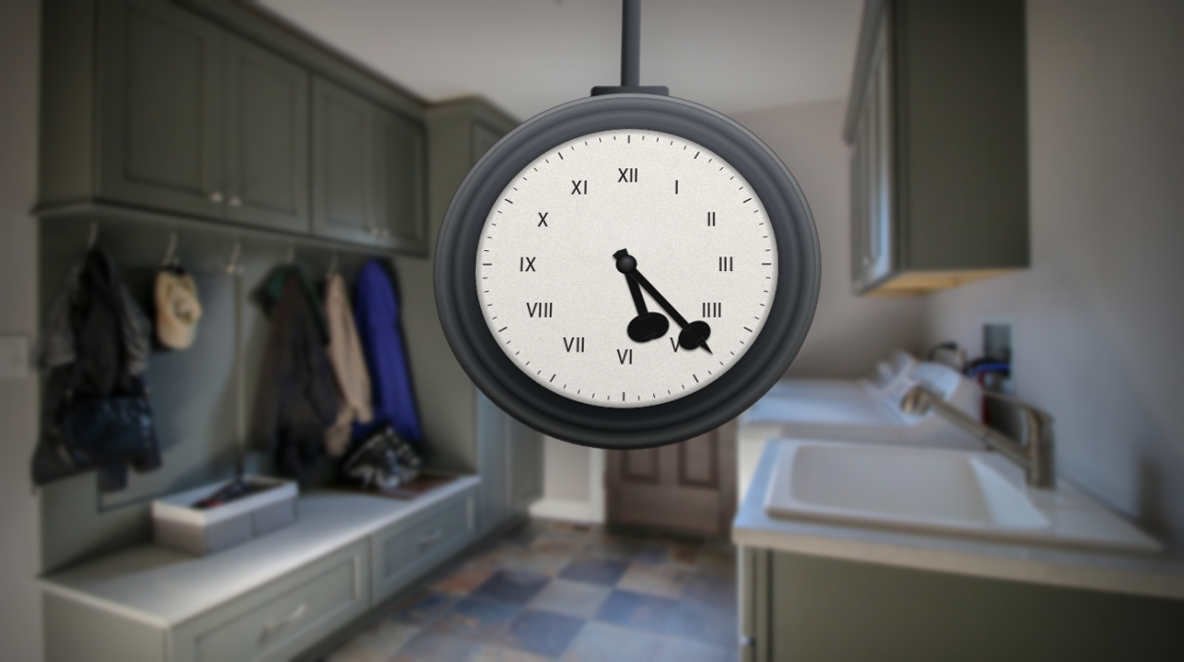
5:23
